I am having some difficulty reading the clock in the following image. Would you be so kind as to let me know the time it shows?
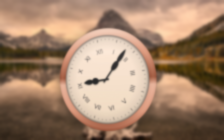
9:08
